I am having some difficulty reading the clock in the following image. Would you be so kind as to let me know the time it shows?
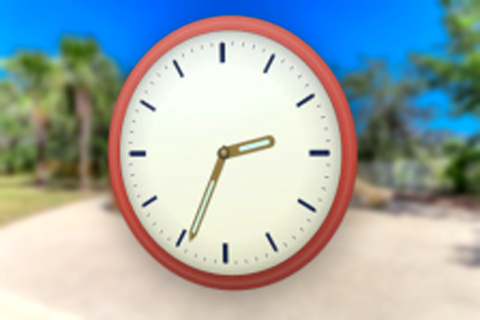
2:34
